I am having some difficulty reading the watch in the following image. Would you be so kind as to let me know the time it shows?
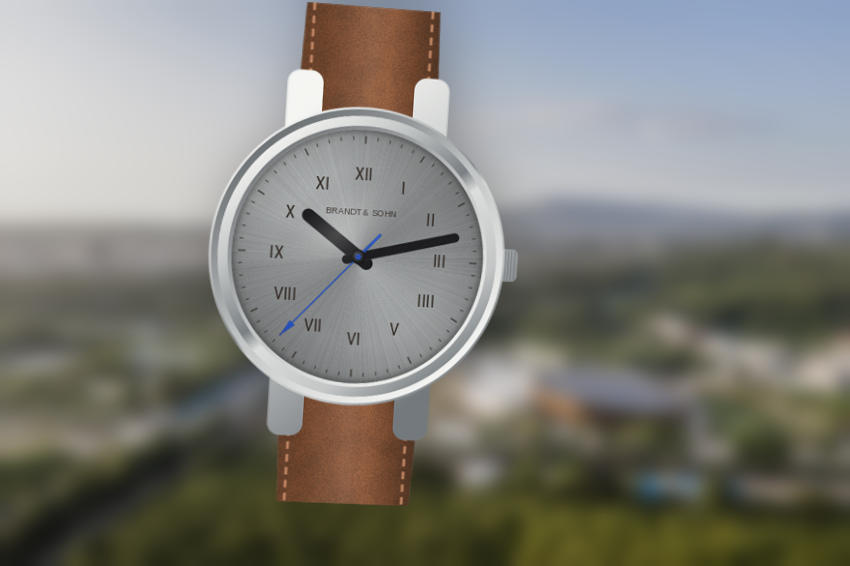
10:12:37
